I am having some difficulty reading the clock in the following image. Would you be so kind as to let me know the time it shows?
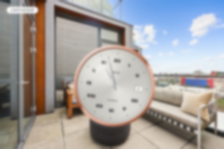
10:57
